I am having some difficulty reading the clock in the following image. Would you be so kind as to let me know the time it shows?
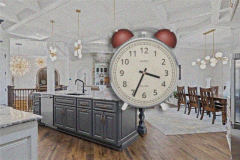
3:34
